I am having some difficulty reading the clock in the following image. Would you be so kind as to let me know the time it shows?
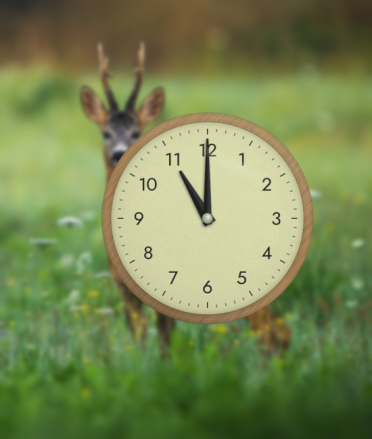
11:00
